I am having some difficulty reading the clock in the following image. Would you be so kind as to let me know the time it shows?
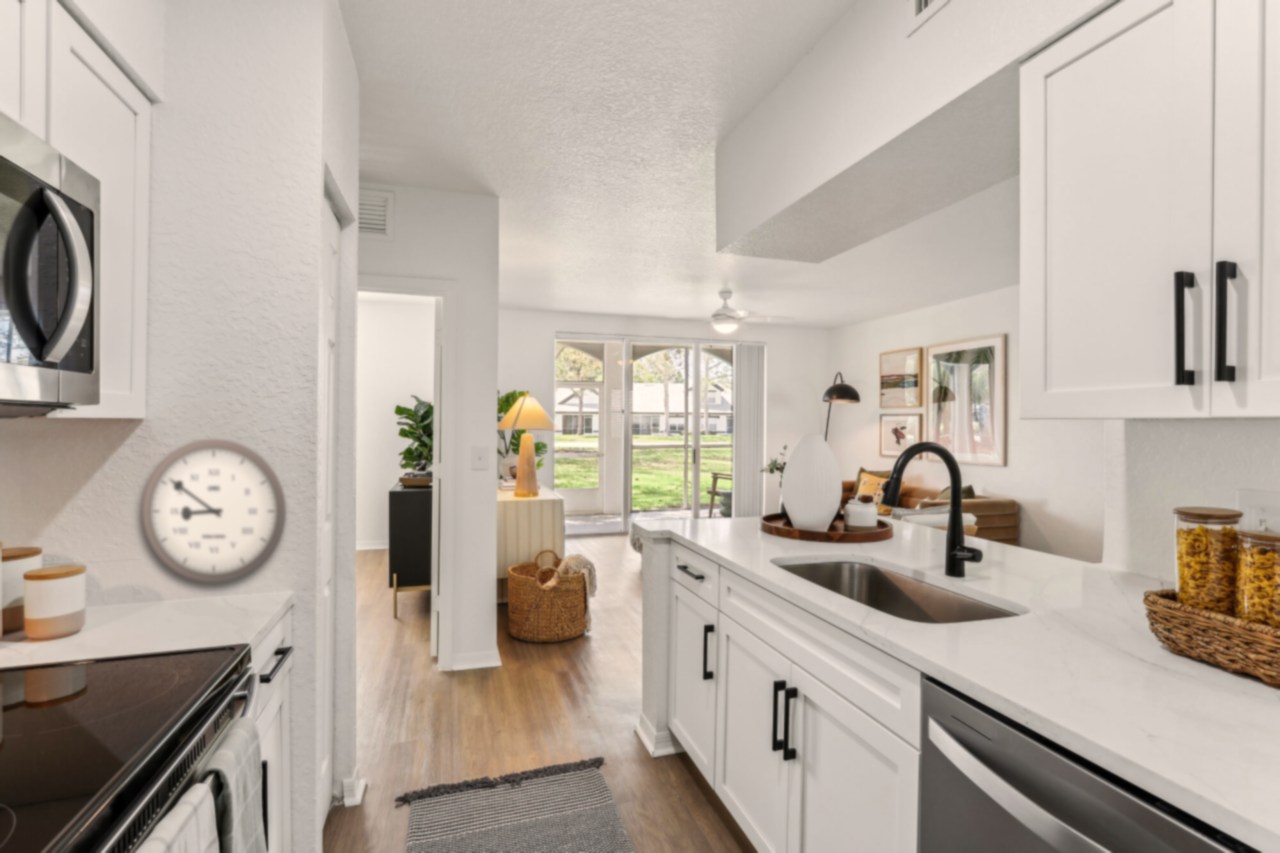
8:51
